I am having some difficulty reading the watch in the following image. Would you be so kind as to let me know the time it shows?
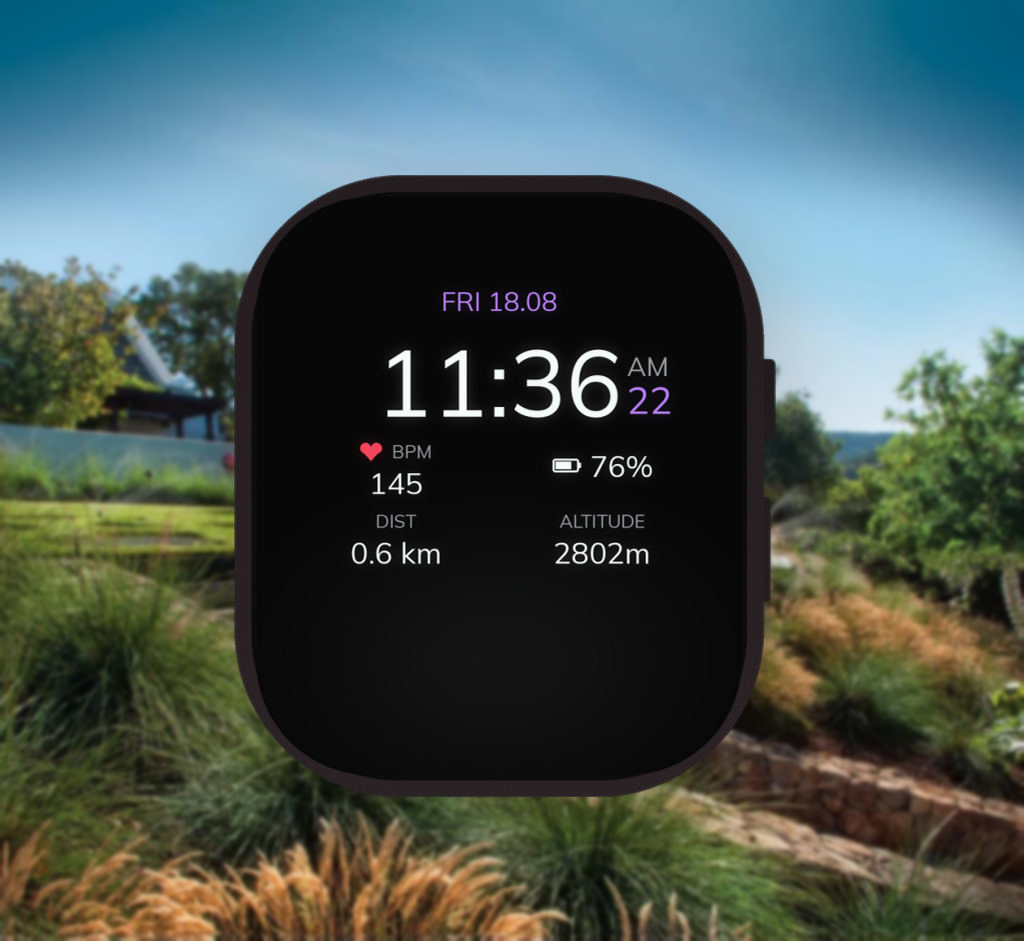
11:36:22
